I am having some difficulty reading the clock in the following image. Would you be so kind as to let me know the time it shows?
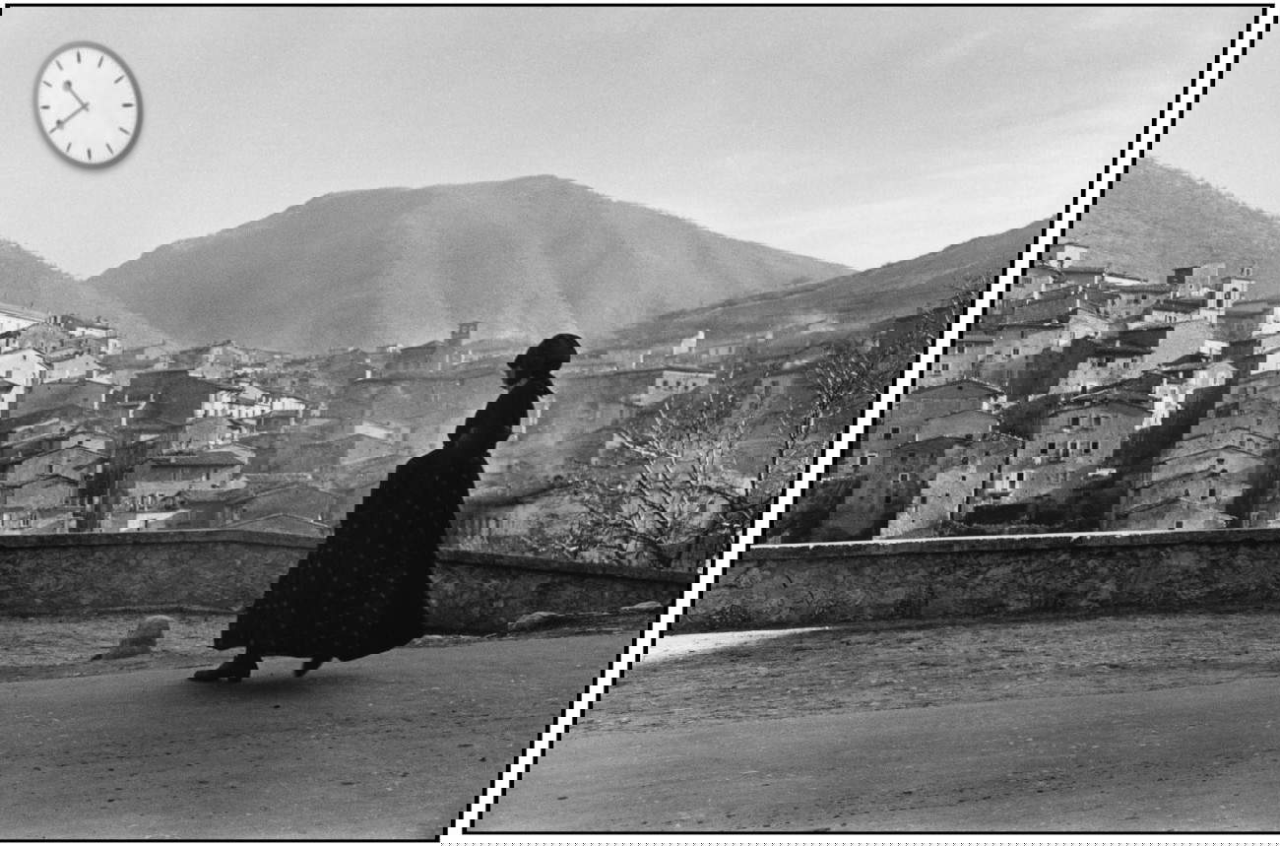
10:40
